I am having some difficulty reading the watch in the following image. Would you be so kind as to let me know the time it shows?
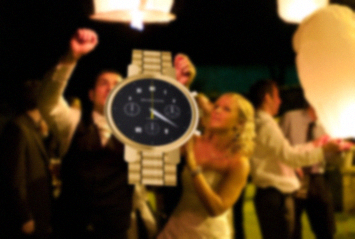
4:21
